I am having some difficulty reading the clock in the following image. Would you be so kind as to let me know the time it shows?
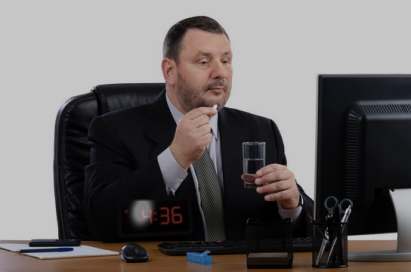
4:36
